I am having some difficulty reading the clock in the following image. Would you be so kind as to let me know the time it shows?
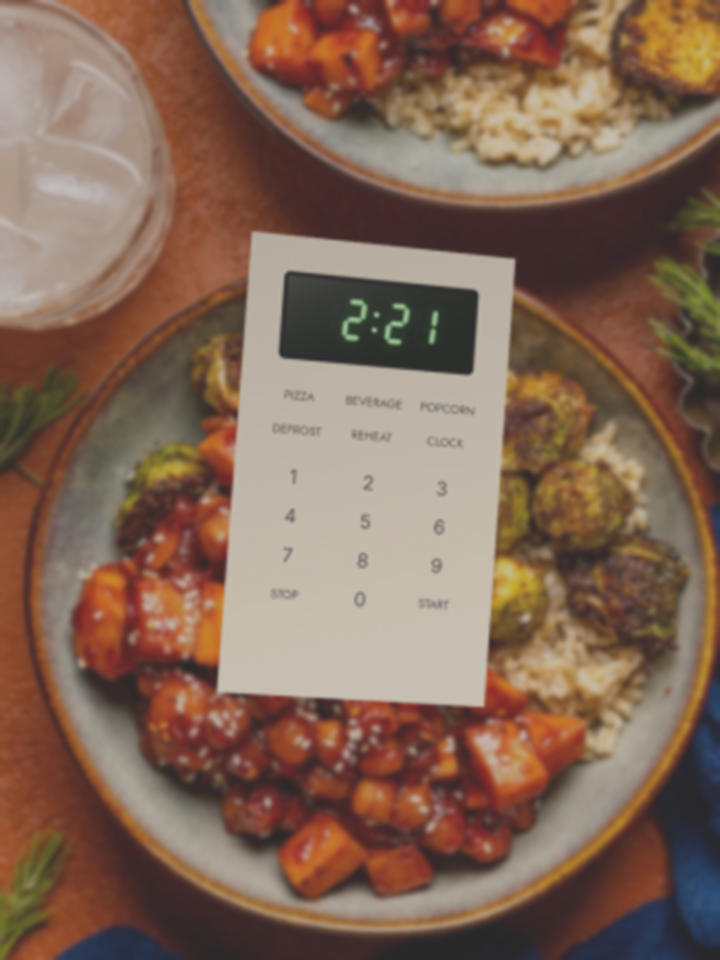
2:21
